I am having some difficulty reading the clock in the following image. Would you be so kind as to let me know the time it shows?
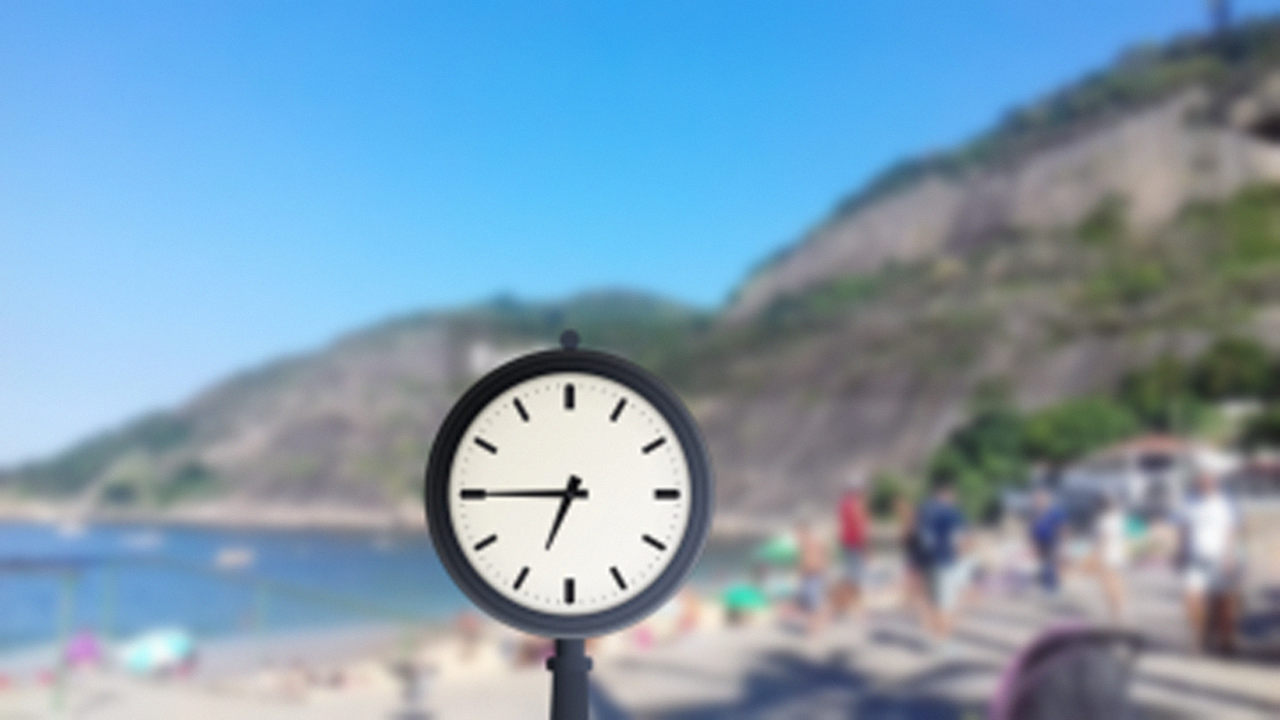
6:45
